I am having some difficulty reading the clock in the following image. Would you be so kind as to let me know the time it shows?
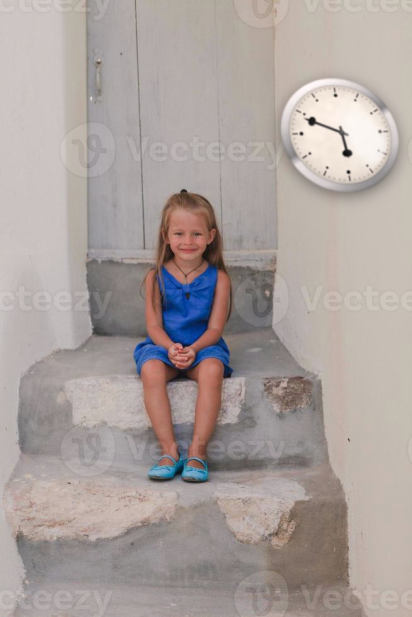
5:49
